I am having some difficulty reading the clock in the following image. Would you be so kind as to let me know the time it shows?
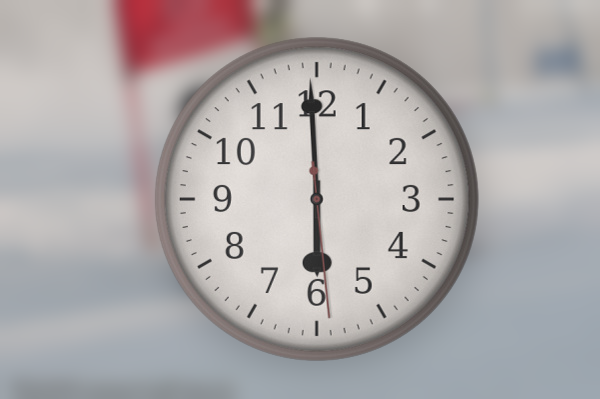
5:59:29
